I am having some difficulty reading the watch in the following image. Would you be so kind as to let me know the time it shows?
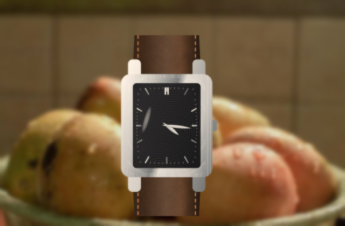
4:16
